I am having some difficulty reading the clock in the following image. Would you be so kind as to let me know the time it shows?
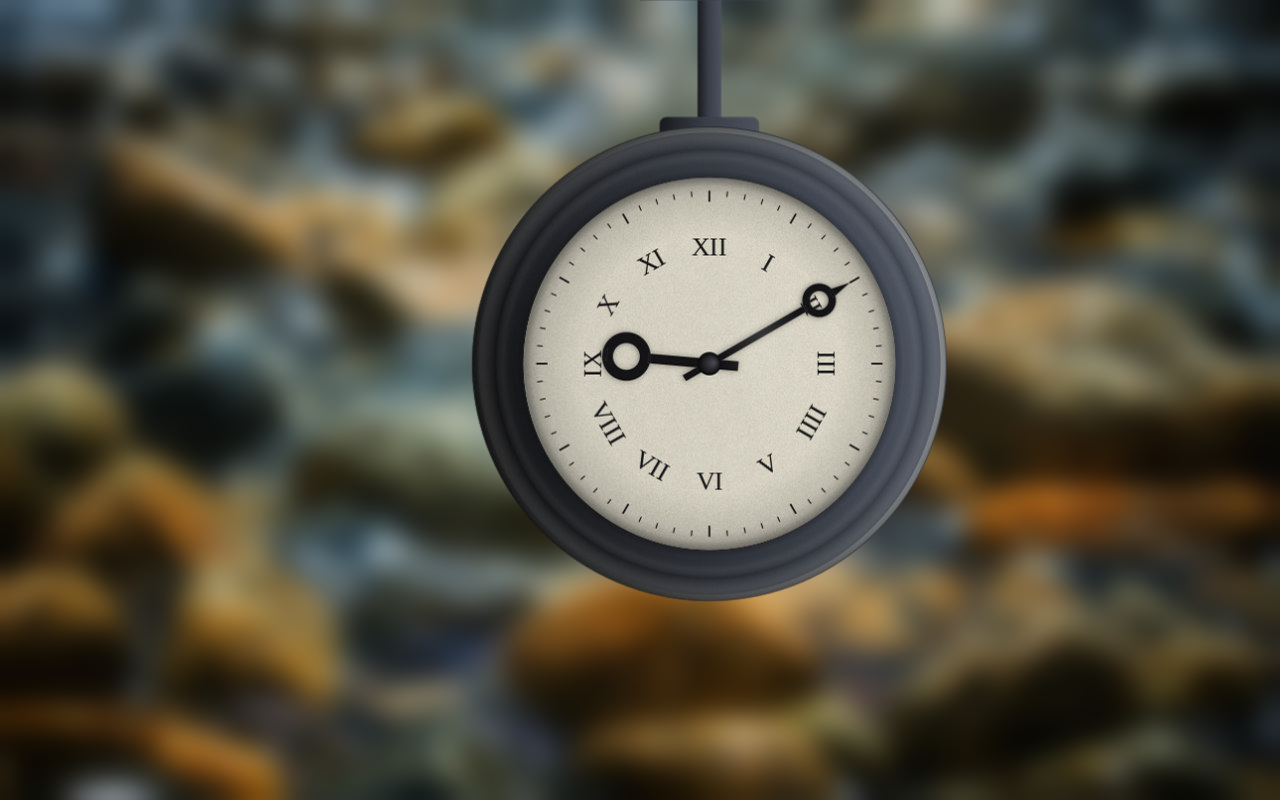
9:10
